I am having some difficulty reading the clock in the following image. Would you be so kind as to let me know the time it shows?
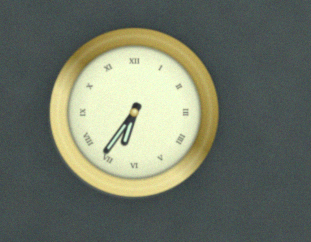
6:36
